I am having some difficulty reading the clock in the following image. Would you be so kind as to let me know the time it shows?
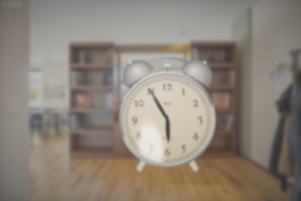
5:55
